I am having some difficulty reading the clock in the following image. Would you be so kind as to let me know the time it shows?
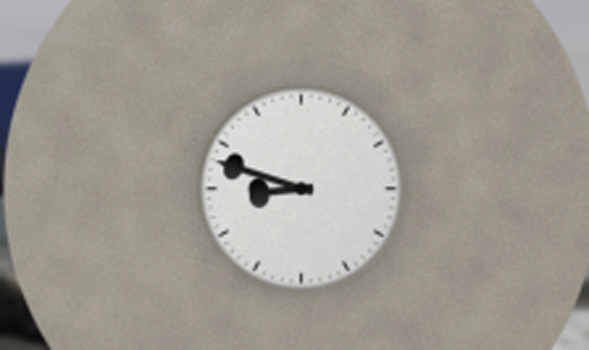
8:48
